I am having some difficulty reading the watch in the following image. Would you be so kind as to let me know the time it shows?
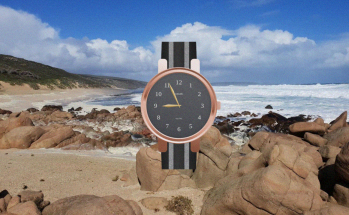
8:56
